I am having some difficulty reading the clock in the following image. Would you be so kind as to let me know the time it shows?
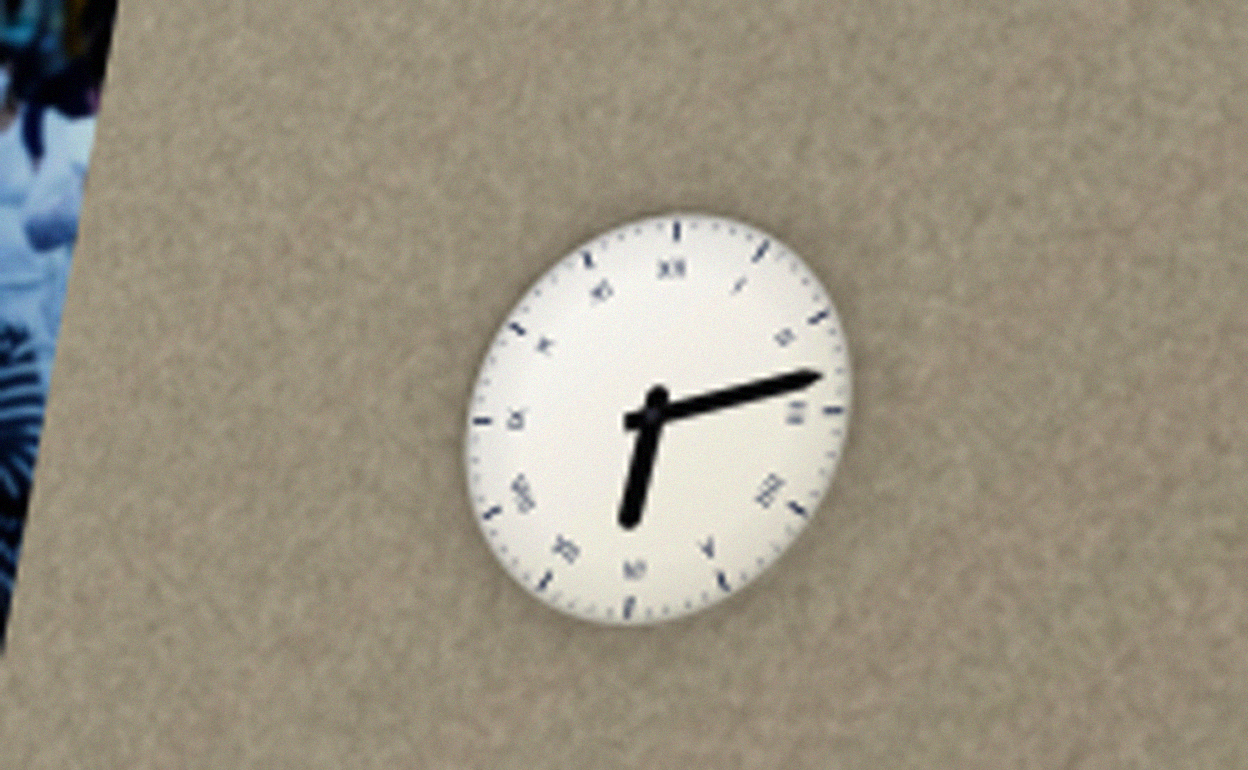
6:13
